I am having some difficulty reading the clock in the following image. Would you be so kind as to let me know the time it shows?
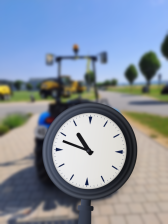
10:48
